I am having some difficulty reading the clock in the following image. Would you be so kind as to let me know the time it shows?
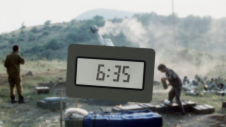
6:35
